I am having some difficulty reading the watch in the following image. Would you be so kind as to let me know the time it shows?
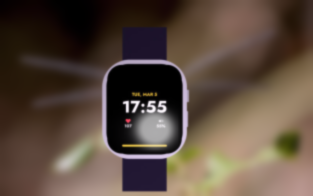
17:55
